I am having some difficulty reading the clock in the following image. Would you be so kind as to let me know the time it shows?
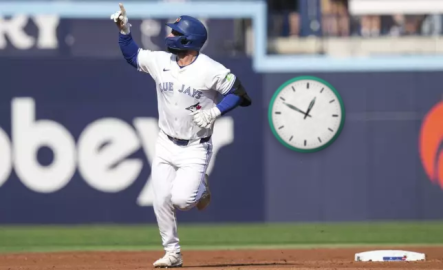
12:49
